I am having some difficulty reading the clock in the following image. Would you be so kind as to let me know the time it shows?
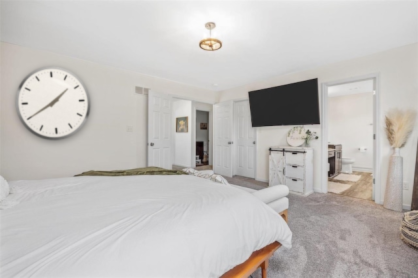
1:40
